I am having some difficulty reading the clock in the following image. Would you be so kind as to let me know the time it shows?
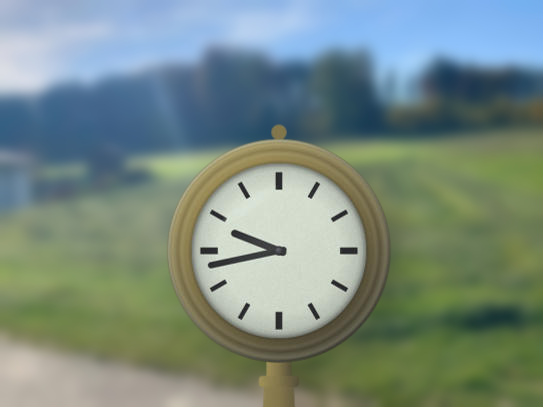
9:43
